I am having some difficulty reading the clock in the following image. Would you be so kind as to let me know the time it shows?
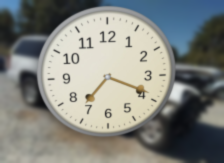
7:19
